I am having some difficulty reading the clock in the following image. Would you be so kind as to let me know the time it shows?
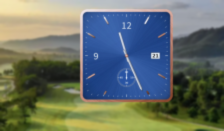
11:26
